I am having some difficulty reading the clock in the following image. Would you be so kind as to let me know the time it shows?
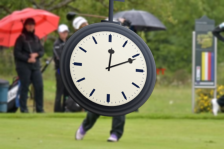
12:11
